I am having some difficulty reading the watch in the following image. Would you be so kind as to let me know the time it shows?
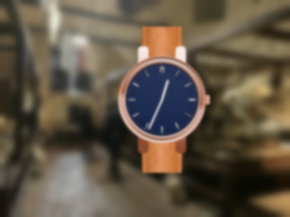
12:34
